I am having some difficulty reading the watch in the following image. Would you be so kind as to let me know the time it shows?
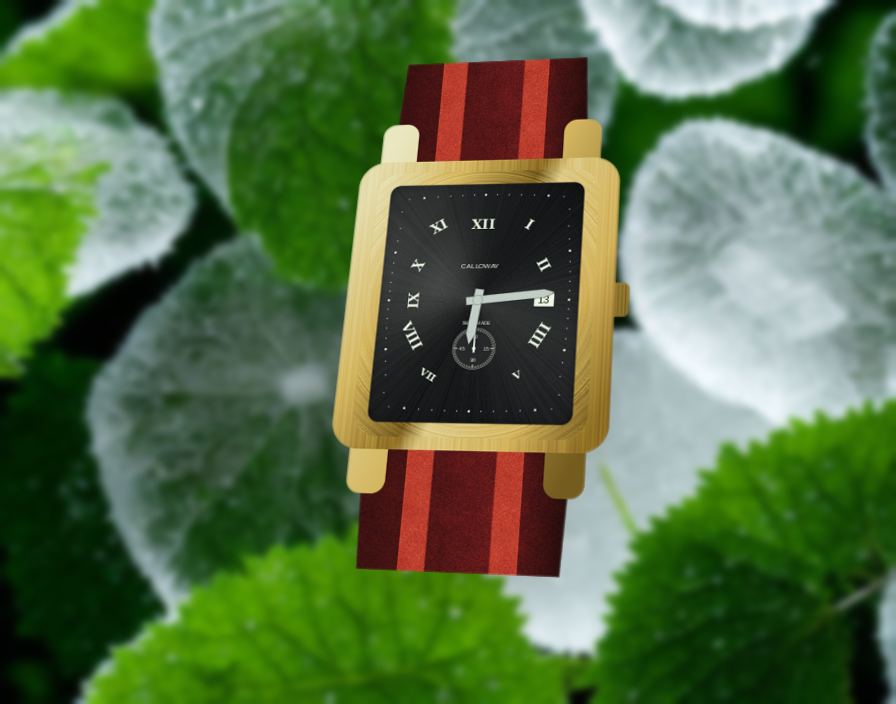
6:14
